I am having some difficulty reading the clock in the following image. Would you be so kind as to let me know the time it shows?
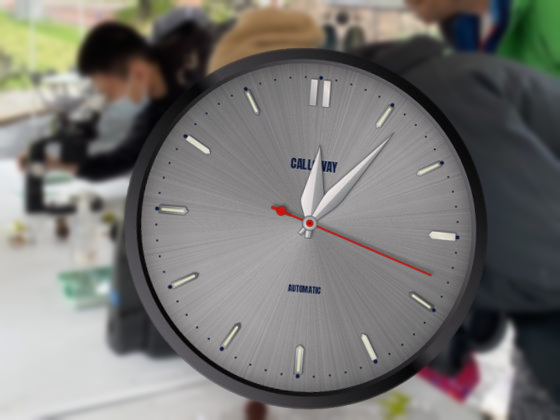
12:06:18
